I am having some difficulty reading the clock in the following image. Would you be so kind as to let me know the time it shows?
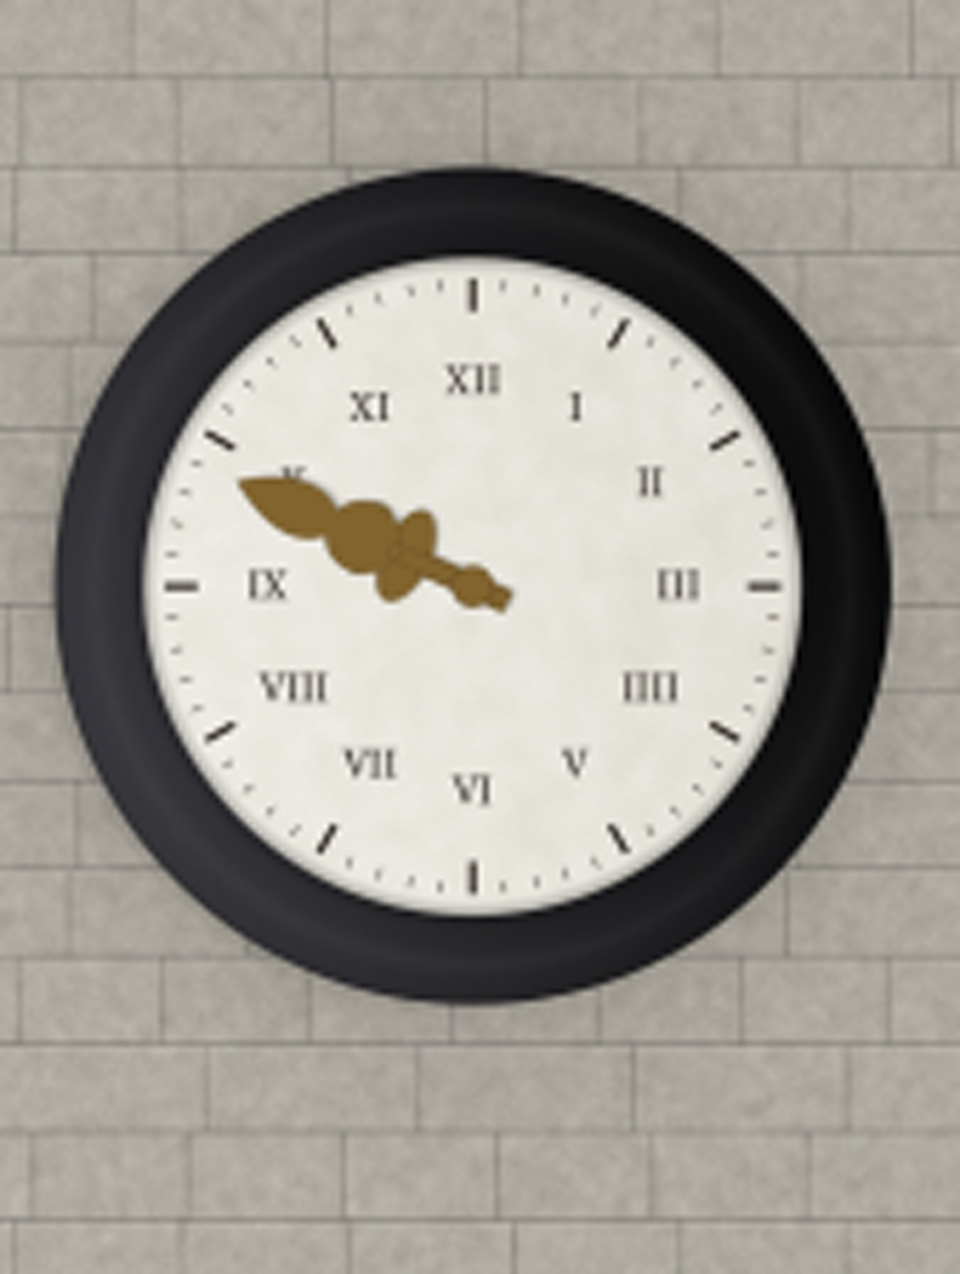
9:49
